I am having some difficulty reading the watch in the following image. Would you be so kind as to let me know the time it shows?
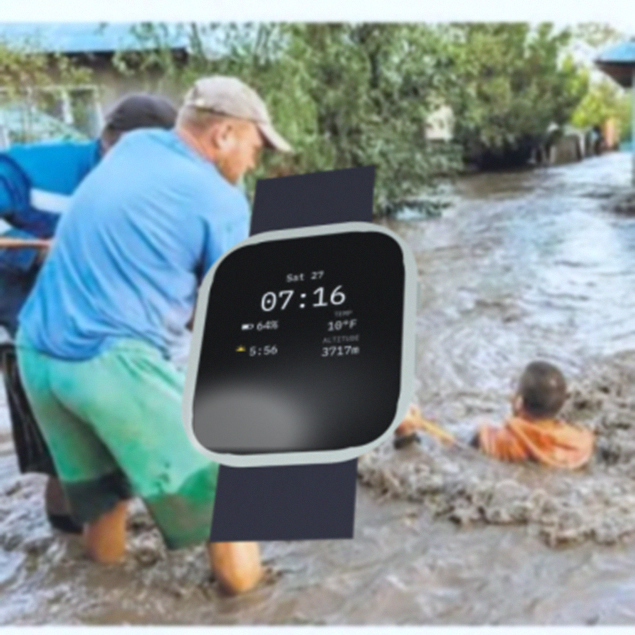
7:16
